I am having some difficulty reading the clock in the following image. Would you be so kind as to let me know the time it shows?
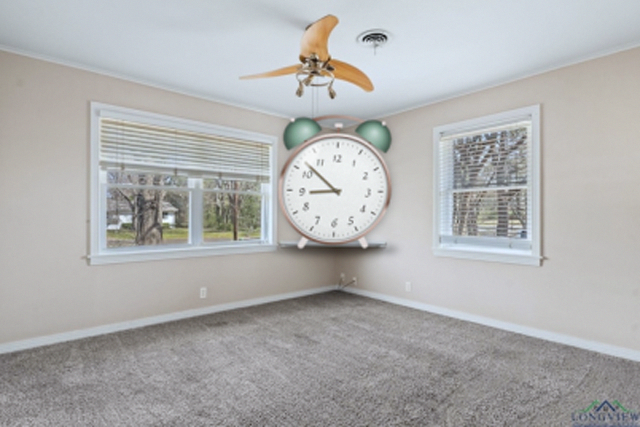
8:52
